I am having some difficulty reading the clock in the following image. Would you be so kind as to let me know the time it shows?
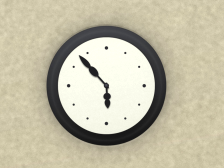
5:53
